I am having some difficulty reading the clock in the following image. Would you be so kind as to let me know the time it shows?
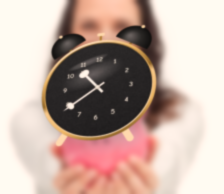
10:39
